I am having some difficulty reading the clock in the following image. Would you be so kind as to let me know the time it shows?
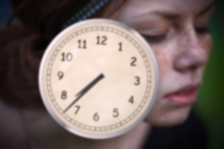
7:37
